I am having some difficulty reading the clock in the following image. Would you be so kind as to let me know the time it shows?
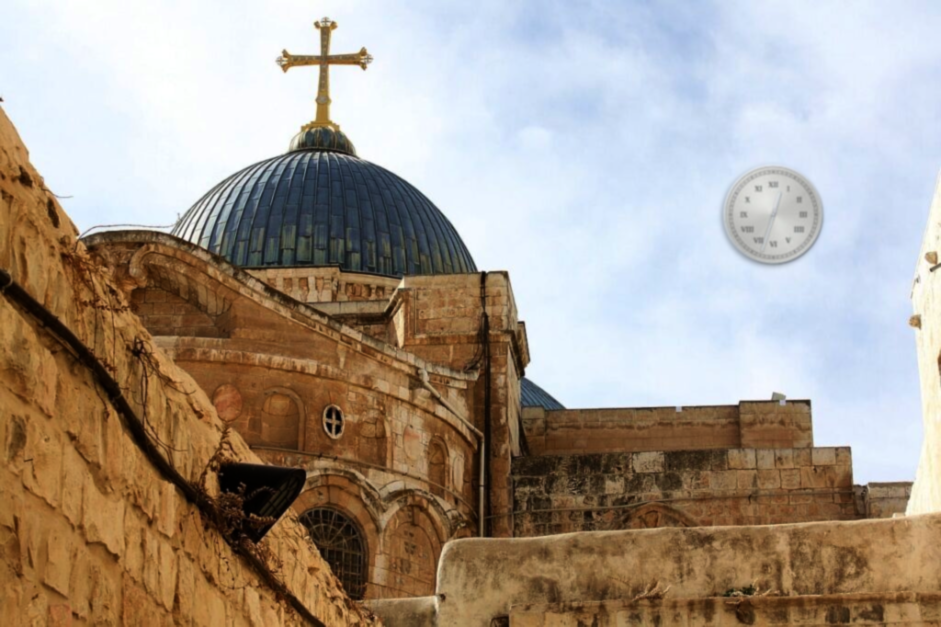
12:33
